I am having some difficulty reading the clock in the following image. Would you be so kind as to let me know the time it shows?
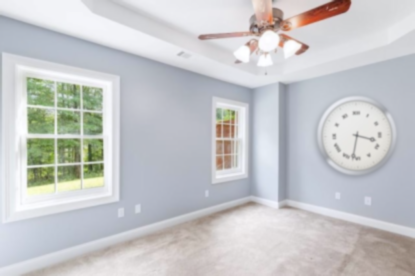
3:32
